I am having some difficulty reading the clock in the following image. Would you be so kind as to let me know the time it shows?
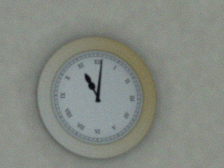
11:01
